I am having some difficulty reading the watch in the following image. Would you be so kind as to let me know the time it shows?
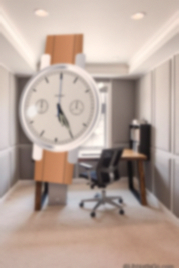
5:25
